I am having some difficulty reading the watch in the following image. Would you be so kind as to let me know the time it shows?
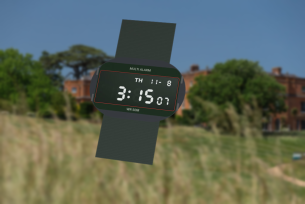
3:15:07
